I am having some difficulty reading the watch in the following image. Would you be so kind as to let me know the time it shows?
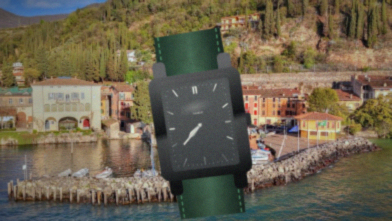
7:38
